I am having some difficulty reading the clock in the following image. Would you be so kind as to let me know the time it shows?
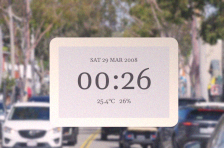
0:26
